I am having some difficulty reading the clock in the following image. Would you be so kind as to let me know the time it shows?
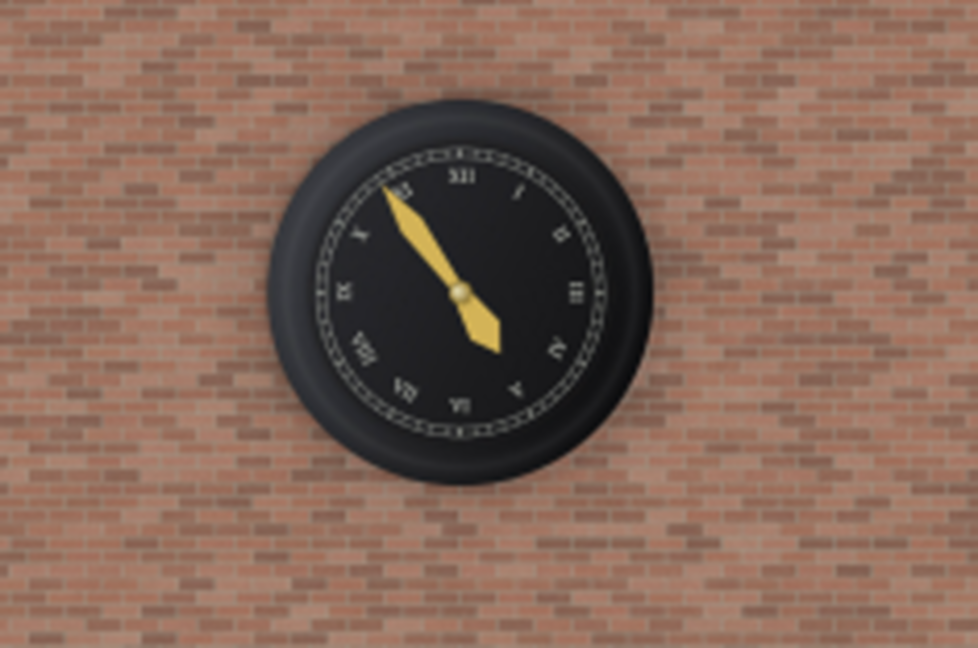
4:54
